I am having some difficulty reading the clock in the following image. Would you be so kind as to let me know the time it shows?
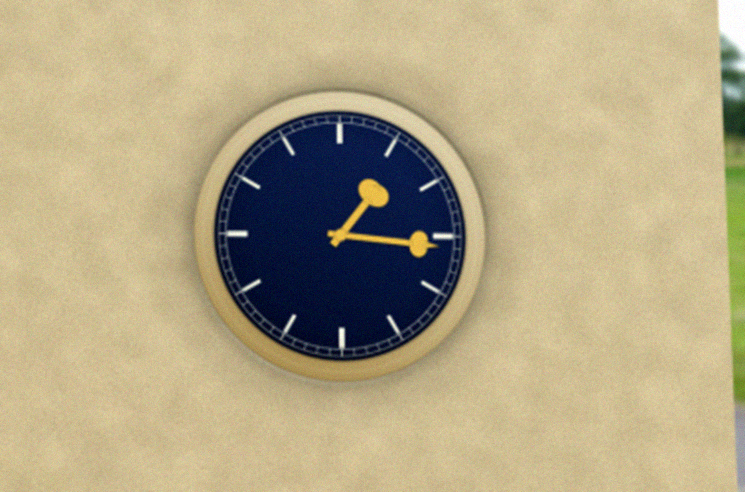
1:16
